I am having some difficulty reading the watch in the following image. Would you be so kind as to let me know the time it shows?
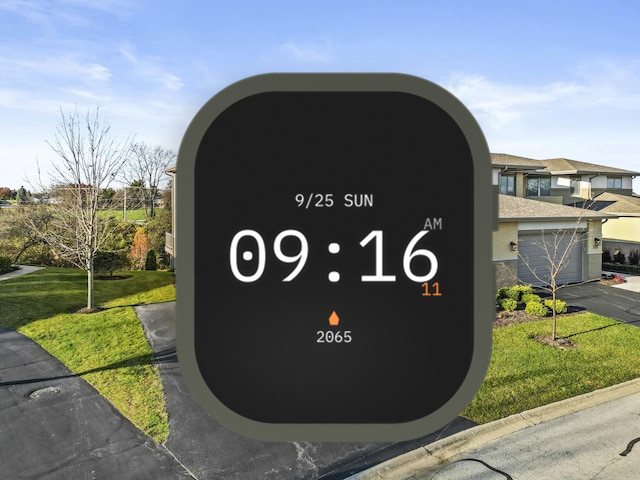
9:16:11
